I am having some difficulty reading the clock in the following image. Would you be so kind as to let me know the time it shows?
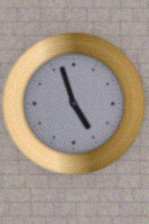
4:57
